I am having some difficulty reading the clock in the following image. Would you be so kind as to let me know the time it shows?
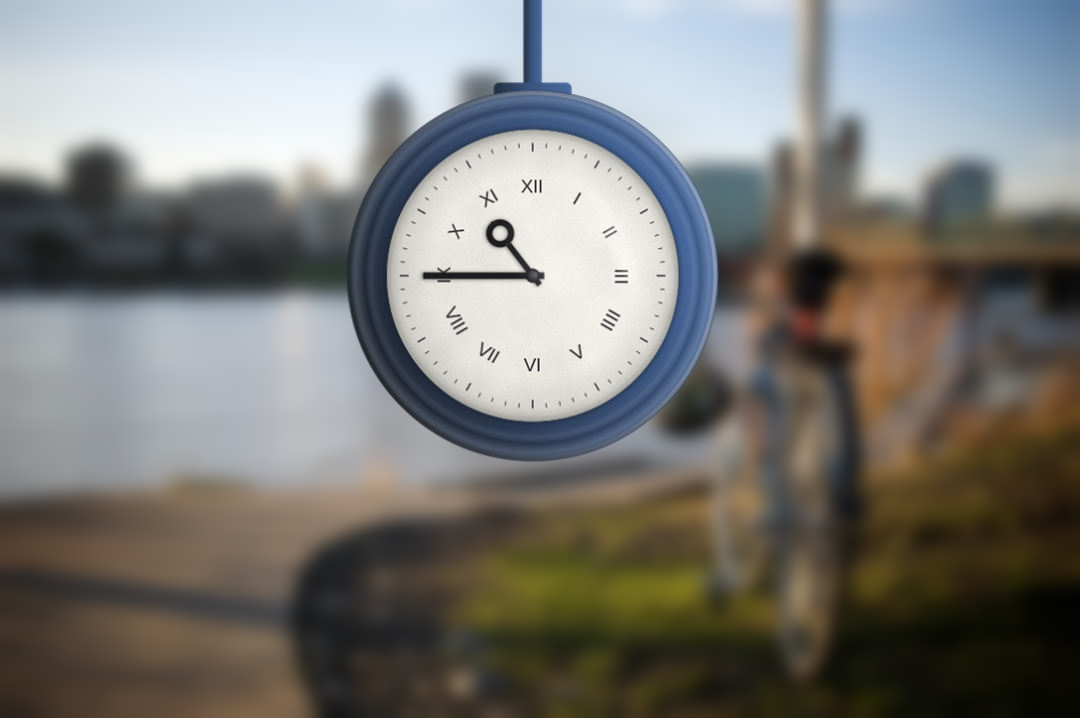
10:45
